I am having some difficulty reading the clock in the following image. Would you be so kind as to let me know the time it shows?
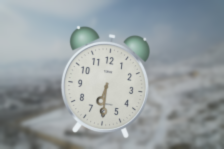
6:30
